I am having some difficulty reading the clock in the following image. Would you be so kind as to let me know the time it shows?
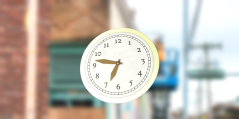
6:47
